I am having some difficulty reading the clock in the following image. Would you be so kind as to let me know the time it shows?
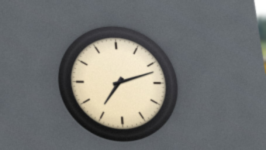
7:12
